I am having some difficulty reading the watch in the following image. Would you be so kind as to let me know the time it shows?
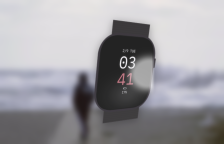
3:41
